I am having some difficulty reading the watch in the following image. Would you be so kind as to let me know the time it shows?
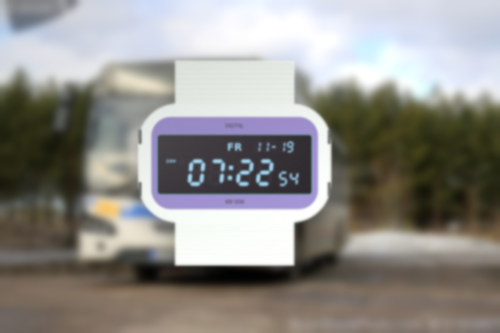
7:22:54
